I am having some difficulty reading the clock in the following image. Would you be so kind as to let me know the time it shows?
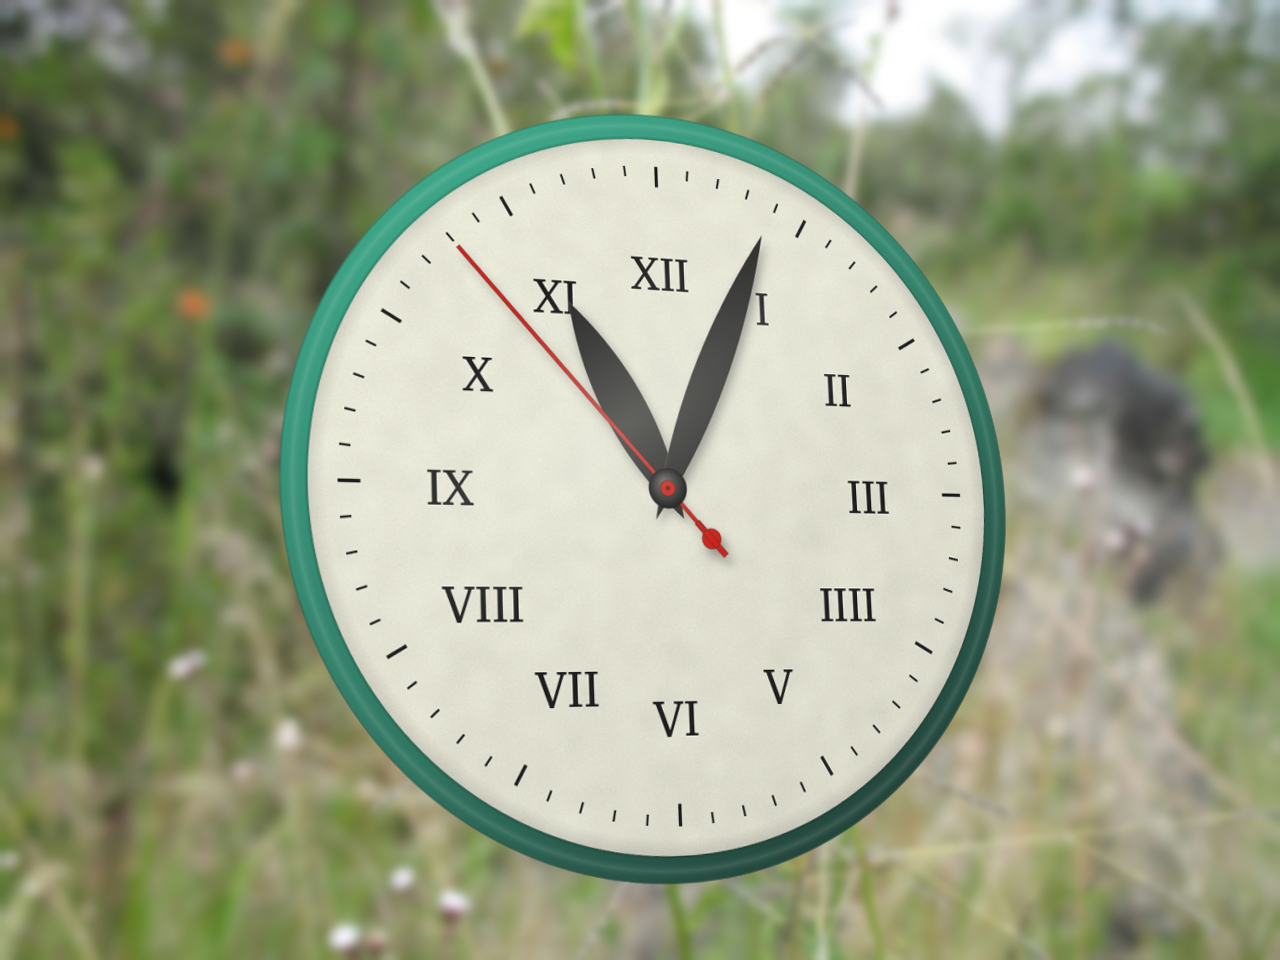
11:03:53
